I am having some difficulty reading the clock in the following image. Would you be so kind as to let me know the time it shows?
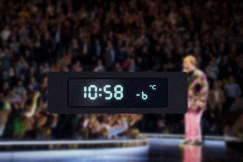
10:58
